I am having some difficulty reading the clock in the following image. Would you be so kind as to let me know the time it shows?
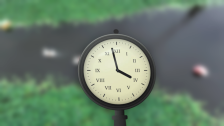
3:58
